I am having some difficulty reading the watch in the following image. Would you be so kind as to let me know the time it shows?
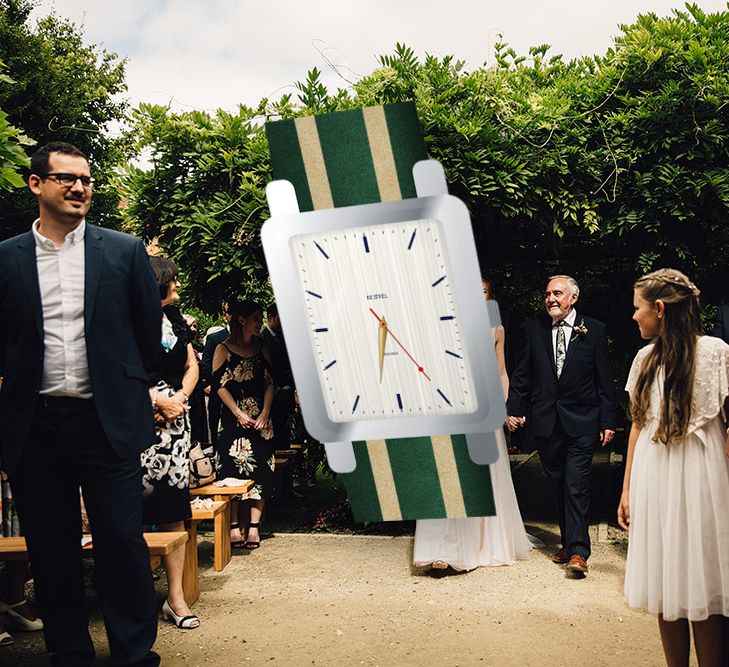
6:32:25
